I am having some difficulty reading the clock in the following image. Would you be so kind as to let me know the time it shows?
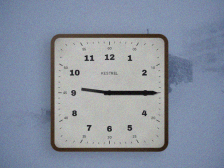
9:15
